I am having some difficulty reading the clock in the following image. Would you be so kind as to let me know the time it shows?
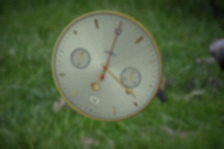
6:19
